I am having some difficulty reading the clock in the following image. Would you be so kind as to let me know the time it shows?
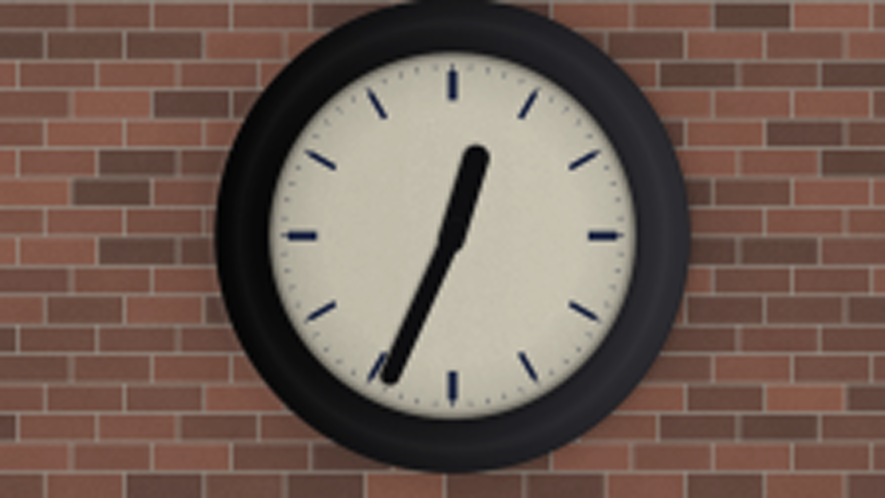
12:34
